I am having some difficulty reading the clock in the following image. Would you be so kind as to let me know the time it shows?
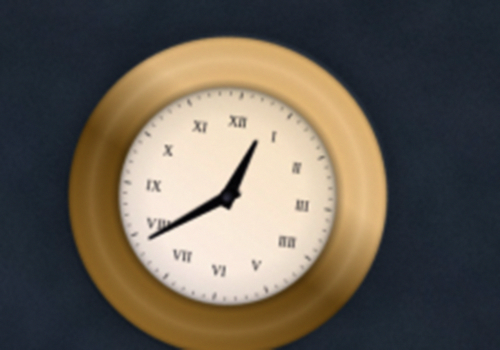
12:39
